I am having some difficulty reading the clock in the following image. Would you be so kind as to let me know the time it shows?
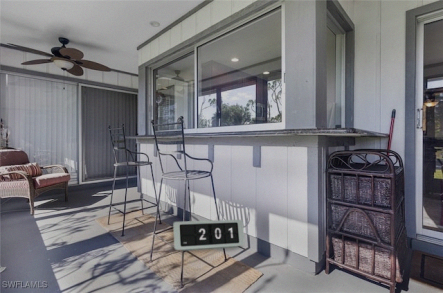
2:01
